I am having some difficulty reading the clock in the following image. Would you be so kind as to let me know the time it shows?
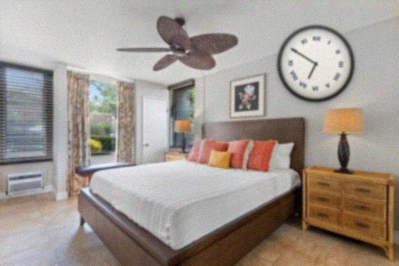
6:50
